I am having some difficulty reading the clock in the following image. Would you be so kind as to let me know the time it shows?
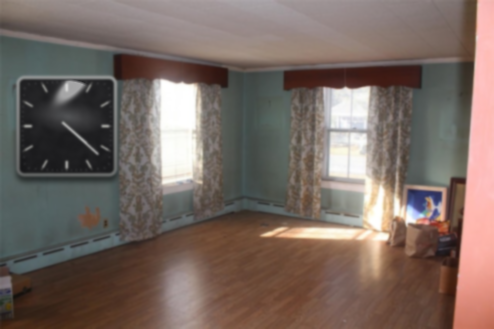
4:22
